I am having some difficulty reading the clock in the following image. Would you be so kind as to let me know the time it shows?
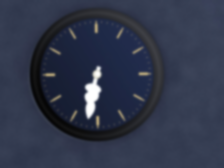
6:32
